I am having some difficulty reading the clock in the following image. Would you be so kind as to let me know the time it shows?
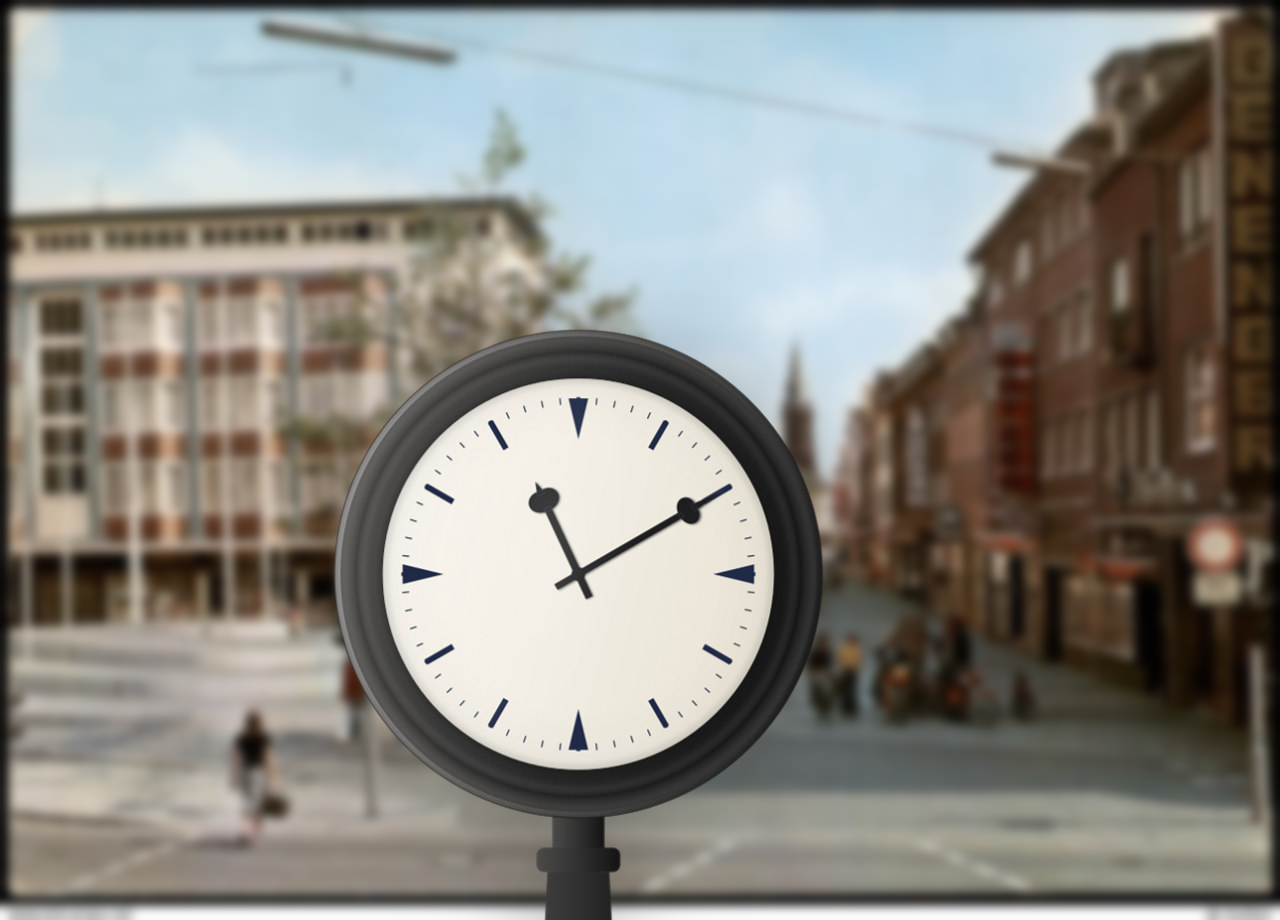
11:10
